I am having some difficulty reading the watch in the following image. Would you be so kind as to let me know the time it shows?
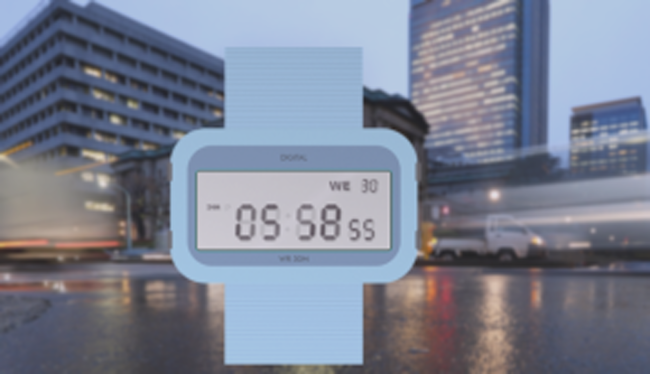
5:58:55
